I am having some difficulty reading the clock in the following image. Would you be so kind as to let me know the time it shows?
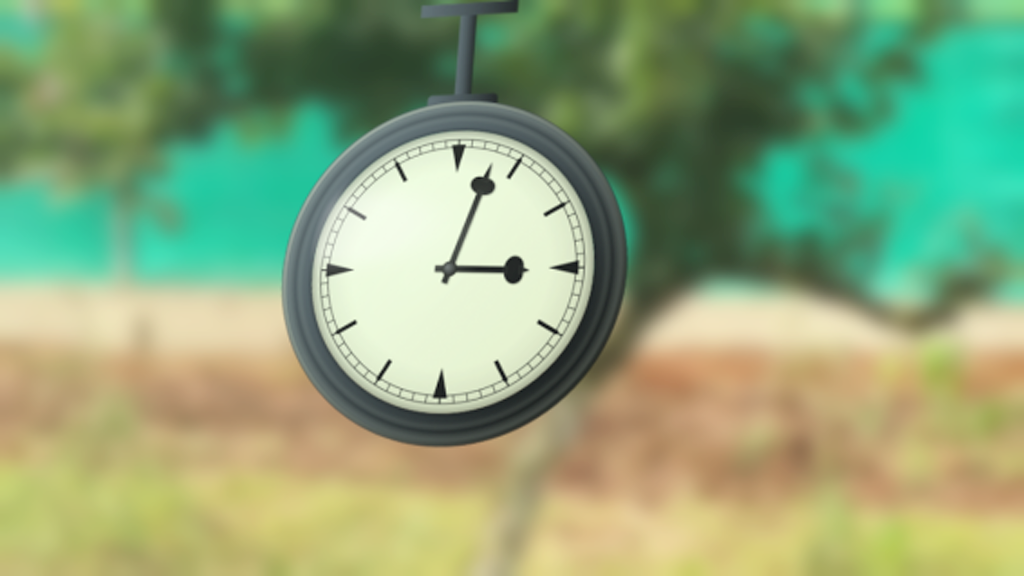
3:03
